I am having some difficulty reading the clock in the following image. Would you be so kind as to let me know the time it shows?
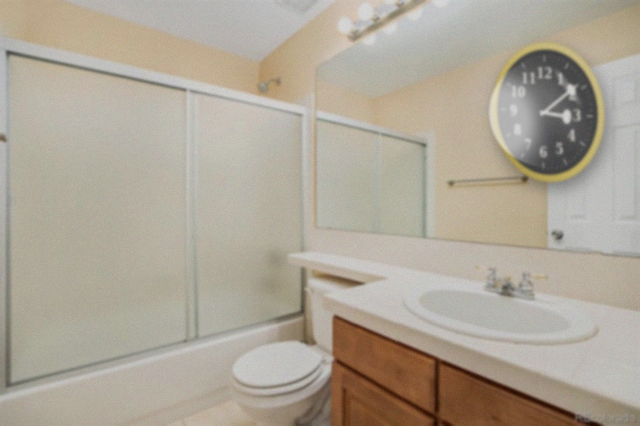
3:09
